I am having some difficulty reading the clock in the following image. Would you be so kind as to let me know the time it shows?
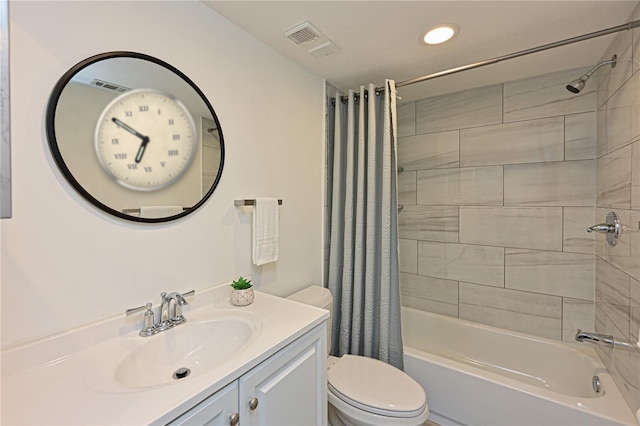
6:51
